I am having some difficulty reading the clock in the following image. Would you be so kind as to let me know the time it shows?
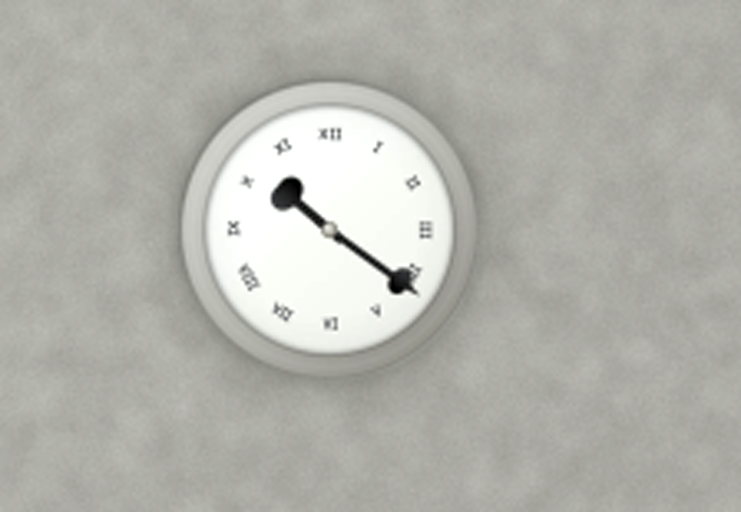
10:21
